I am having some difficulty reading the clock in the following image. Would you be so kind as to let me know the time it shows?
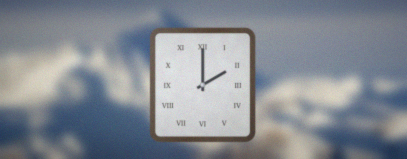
2:00
